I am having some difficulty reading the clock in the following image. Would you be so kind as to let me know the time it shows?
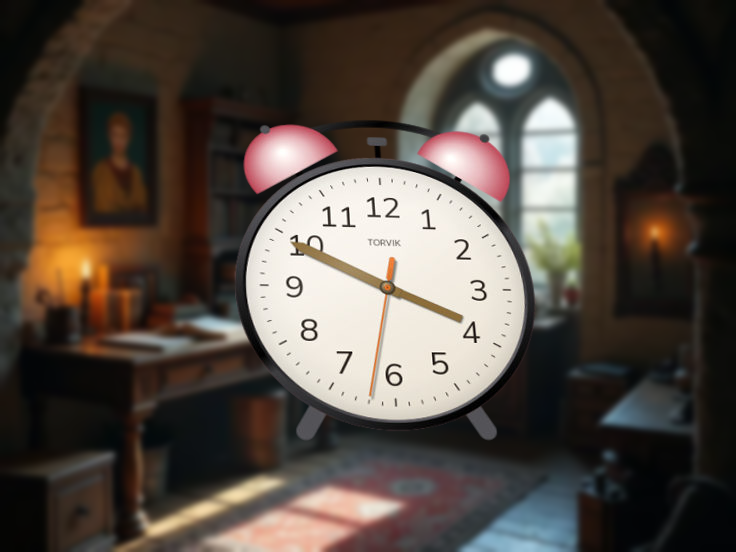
3:49:32
